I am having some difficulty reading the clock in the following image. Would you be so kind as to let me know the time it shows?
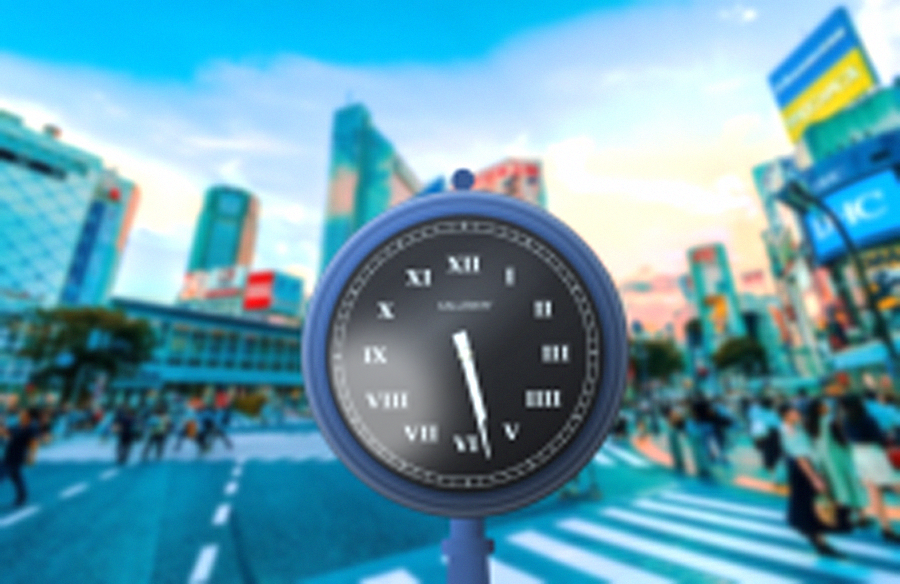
5:28
